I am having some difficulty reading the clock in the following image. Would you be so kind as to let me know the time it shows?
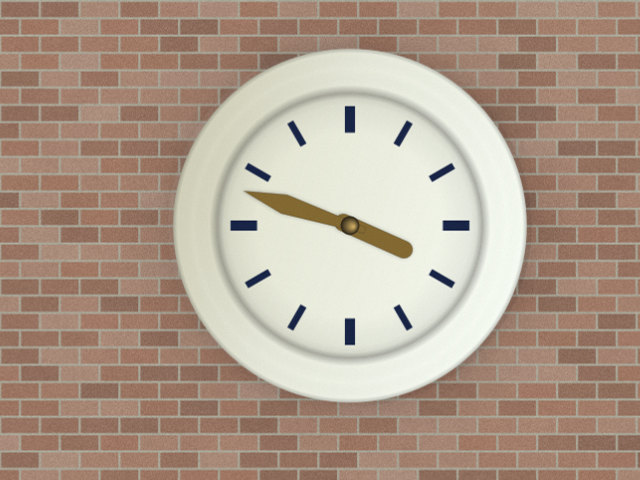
3:48
